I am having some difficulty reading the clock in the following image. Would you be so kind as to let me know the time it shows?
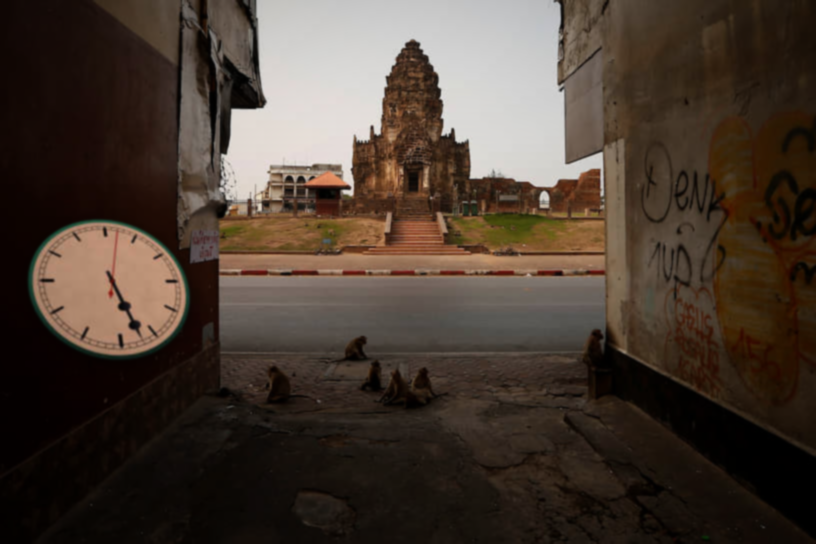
5:27:02
